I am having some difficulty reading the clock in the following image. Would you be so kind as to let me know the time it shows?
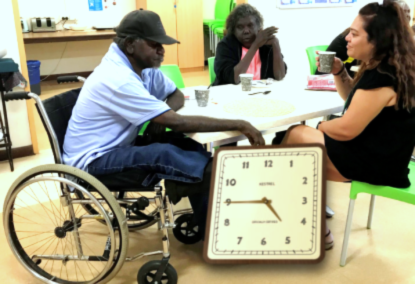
4:45
